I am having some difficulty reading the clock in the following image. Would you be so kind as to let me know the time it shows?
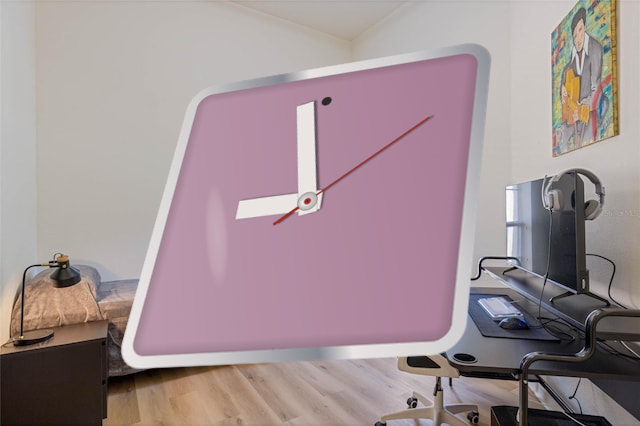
8:58:09
